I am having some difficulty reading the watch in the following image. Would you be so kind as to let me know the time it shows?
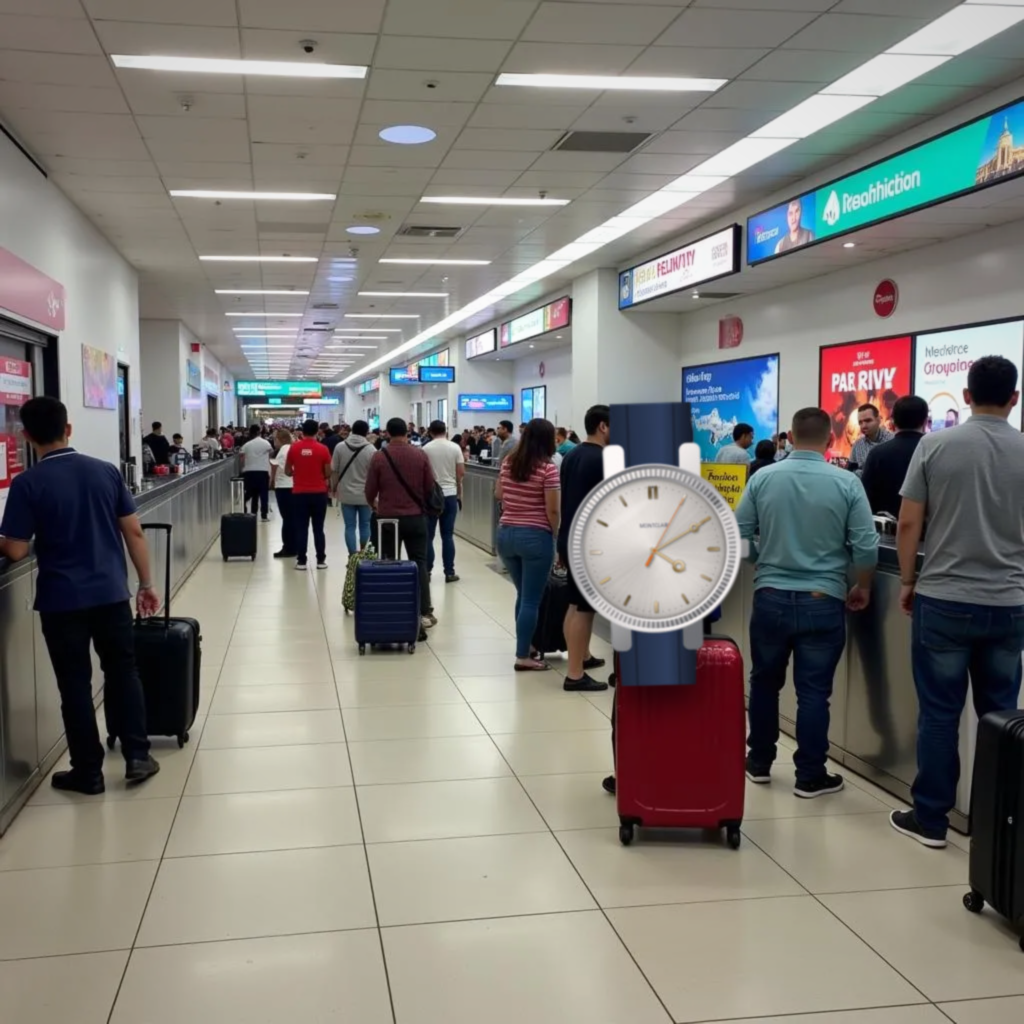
4:10:05
